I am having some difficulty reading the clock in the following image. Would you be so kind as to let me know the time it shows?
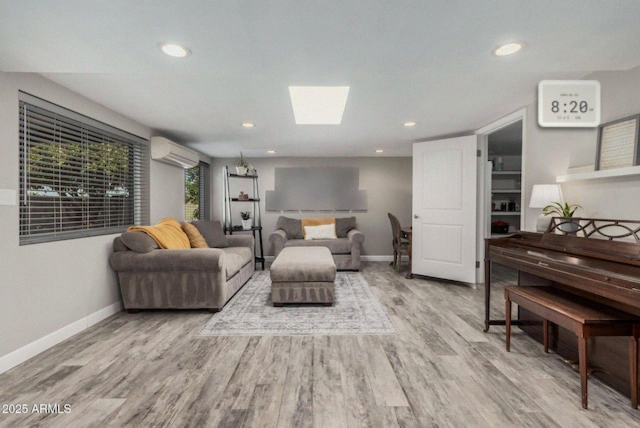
8:20
